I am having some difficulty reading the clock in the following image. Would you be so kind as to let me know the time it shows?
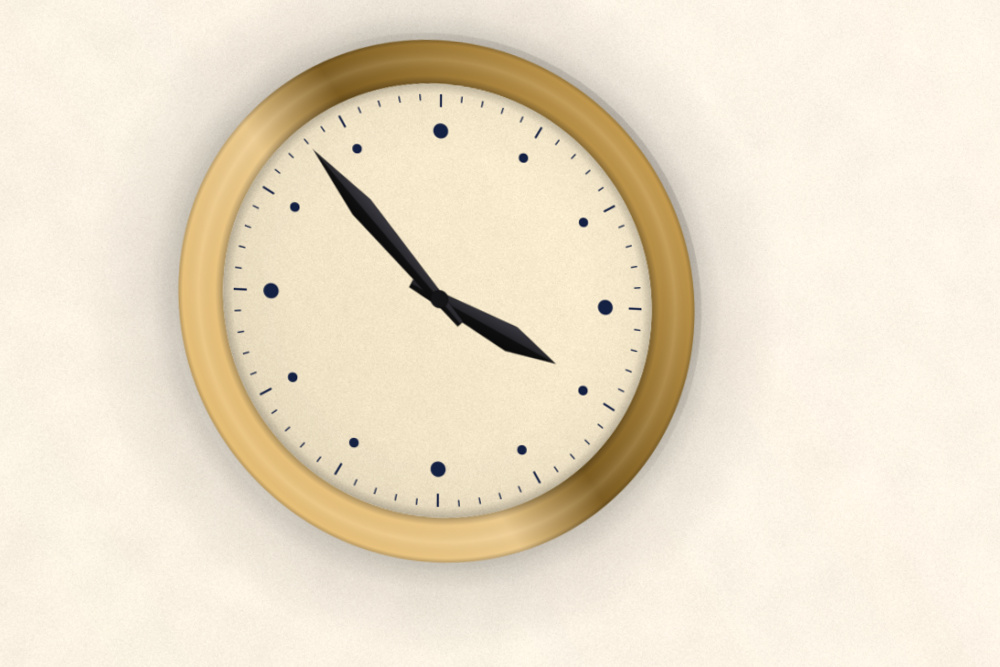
3:53
